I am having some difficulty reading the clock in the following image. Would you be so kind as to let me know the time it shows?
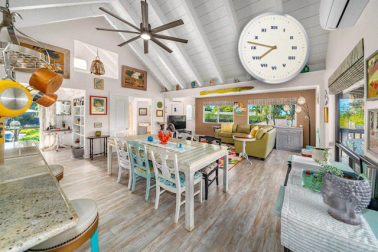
7:47
